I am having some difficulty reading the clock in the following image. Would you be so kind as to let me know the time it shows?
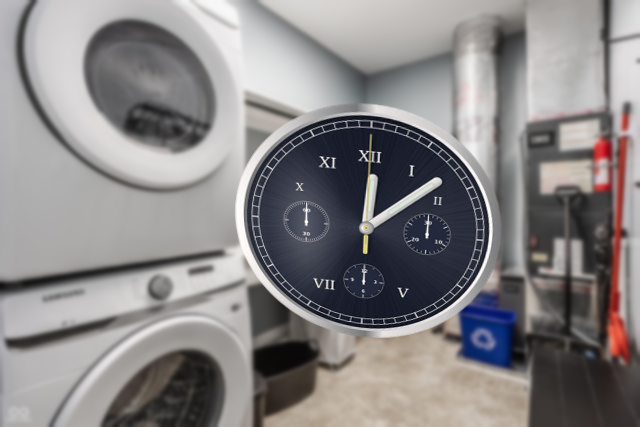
12:08
